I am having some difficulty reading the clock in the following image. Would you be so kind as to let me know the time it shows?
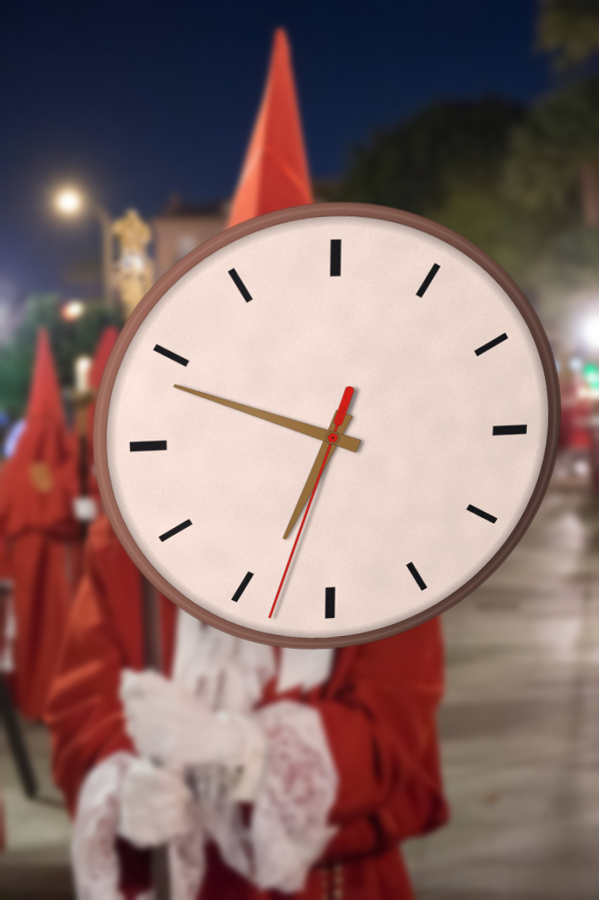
6:48:33
